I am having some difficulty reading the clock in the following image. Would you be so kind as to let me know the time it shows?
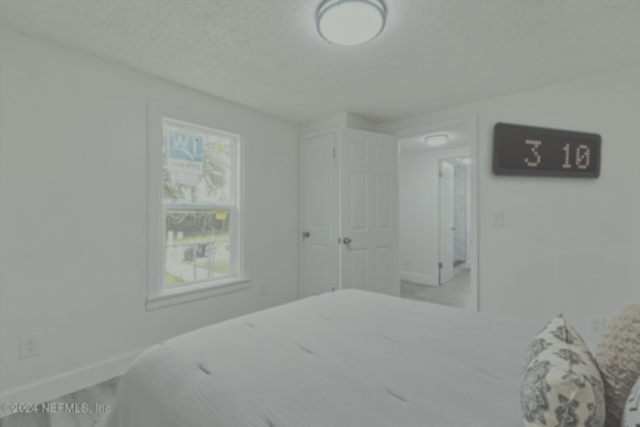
3:10
